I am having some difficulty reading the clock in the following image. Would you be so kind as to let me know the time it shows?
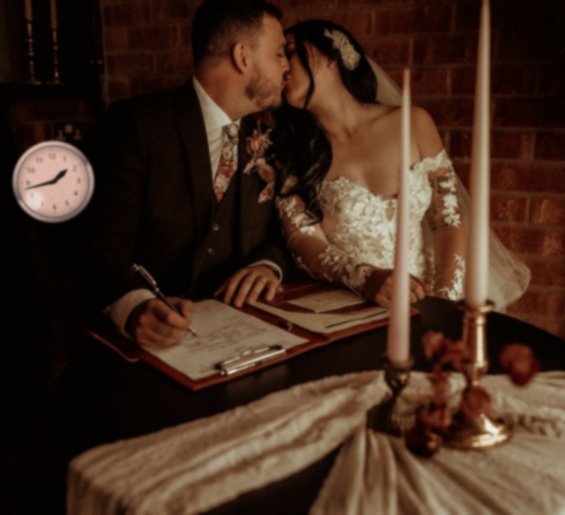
1:43
